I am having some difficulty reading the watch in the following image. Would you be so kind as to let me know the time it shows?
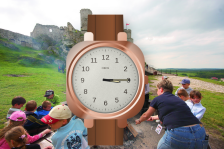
3:15
